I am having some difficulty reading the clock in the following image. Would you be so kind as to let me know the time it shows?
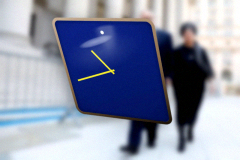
10:42
